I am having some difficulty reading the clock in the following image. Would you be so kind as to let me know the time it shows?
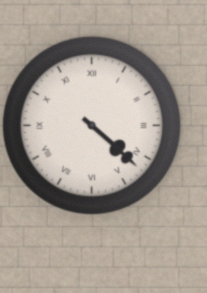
4:22
